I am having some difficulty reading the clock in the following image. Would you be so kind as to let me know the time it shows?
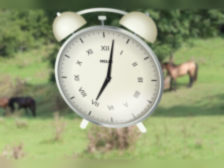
7:02
